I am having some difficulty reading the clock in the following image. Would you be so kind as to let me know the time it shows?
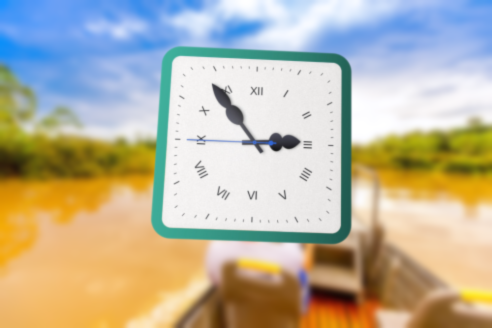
2:53:45
